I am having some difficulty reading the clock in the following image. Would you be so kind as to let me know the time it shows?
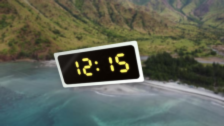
12:15
